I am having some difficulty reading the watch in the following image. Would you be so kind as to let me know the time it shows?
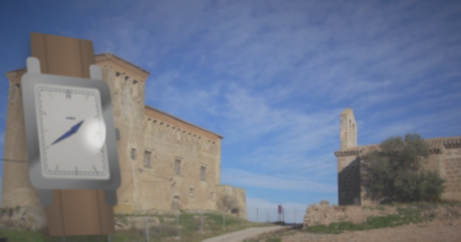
1:40
